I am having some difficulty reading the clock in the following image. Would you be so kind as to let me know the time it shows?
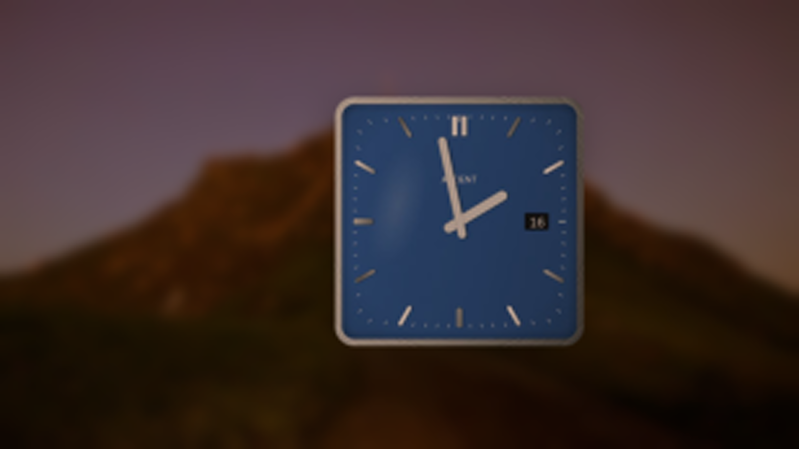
1:58
